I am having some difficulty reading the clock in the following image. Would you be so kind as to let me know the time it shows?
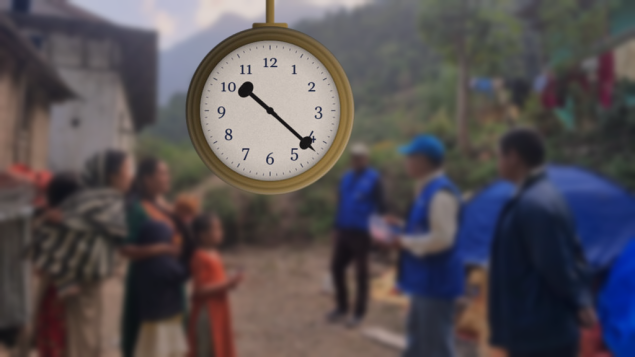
10:22
